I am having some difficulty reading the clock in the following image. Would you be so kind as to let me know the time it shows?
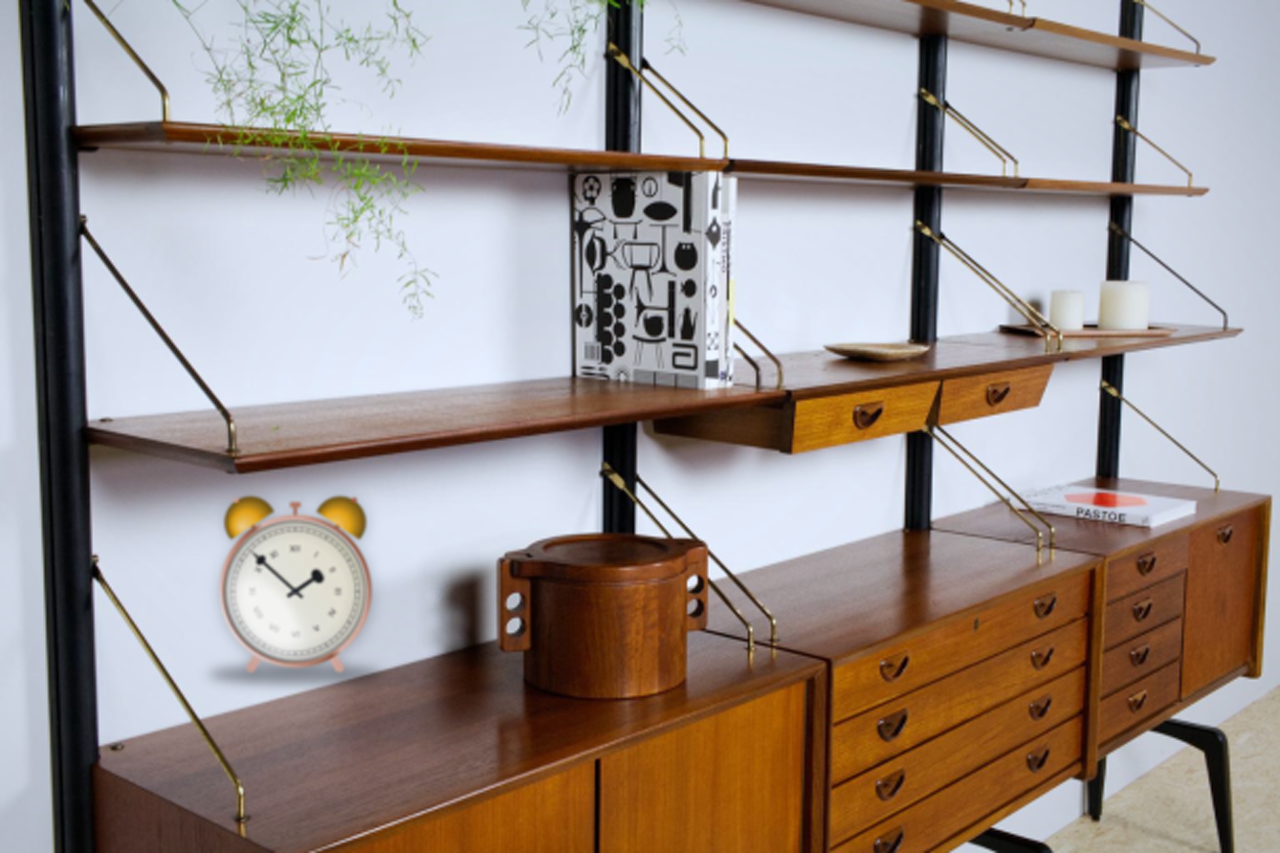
1:52
